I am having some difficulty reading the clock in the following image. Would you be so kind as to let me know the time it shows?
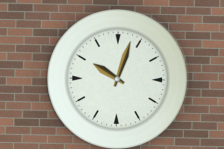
10:03
